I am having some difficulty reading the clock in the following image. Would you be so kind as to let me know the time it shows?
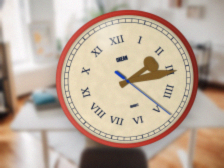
2:15:24
